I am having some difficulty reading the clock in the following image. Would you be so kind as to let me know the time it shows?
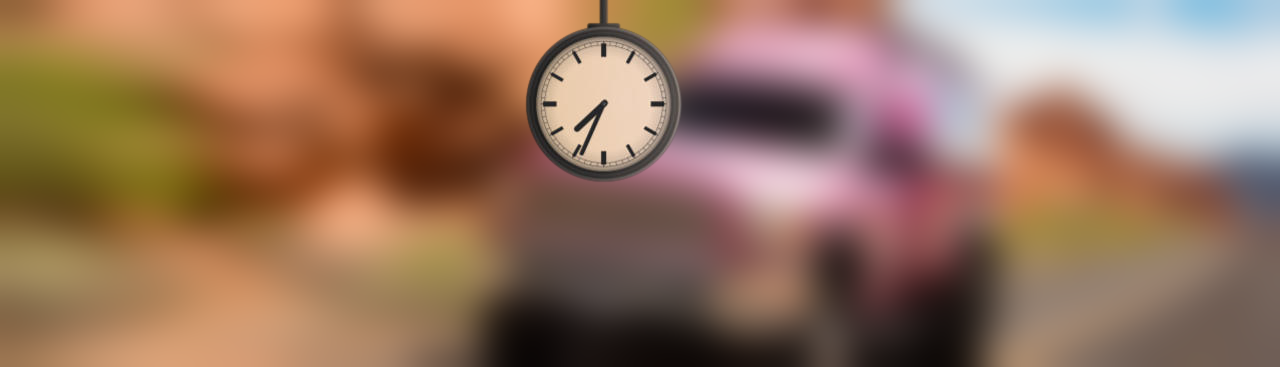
7:34
